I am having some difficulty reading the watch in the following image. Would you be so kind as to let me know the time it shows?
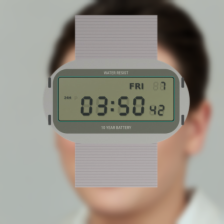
3:50:42
